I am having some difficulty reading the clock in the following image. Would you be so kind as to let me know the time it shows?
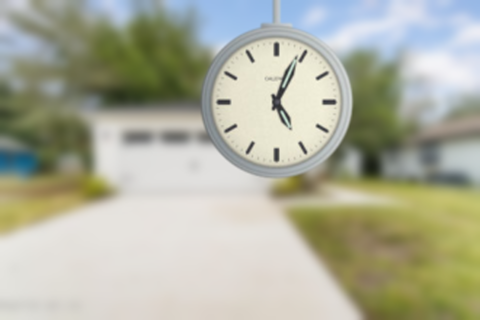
5:04
